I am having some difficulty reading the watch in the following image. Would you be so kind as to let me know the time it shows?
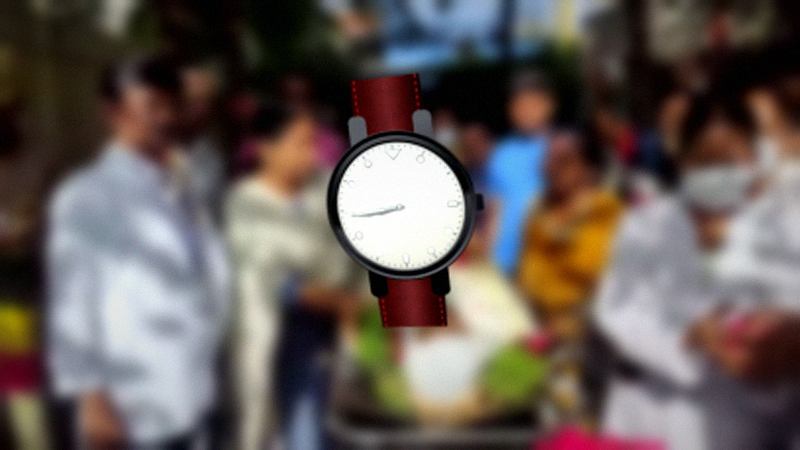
8:44
